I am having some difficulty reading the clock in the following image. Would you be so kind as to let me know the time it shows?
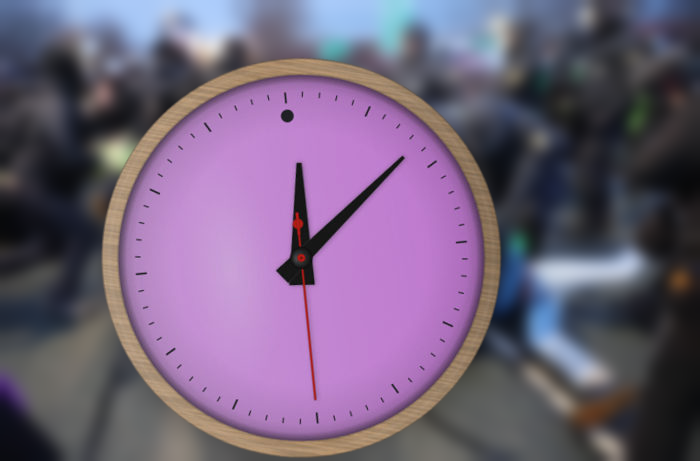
12:08:30
